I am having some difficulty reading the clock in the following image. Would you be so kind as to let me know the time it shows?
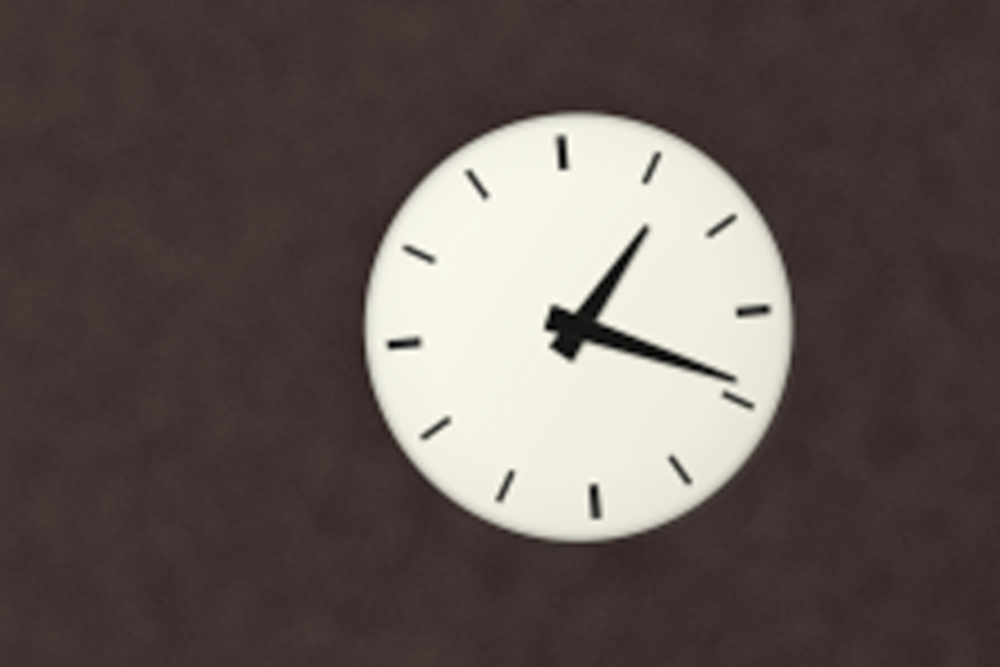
1:19
